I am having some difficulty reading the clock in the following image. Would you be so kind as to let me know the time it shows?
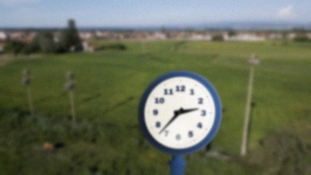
2:37
